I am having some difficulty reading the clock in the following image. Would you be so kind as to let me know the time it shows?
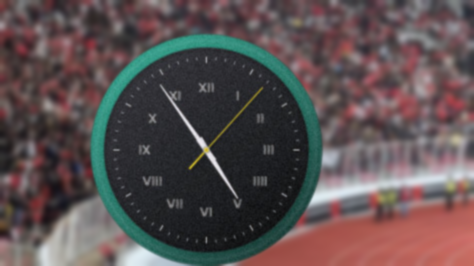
4:54:07
